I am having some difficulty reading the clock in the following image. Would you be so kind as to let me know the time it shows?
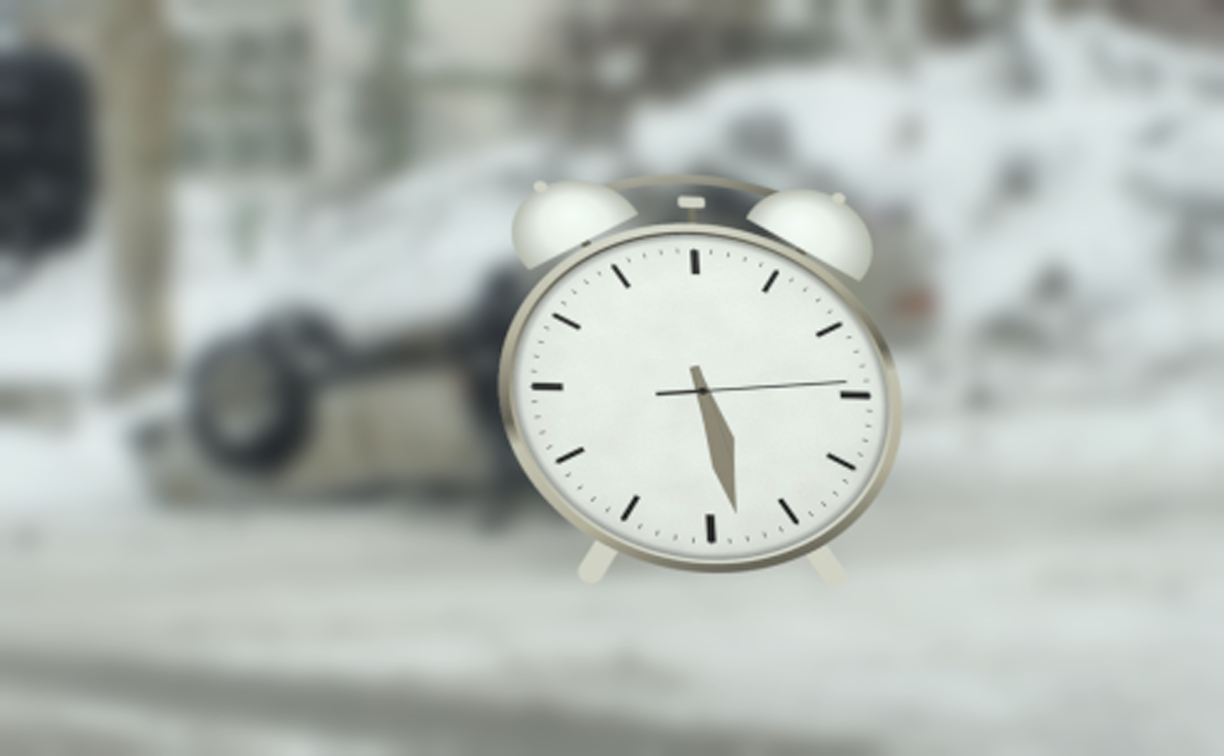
5:28:14
